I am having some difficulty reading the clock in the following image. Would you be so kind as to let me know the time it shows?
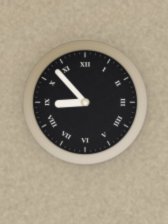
8:53
